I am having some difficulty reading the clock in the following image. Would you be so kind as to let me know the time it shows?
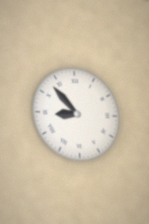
8:53
